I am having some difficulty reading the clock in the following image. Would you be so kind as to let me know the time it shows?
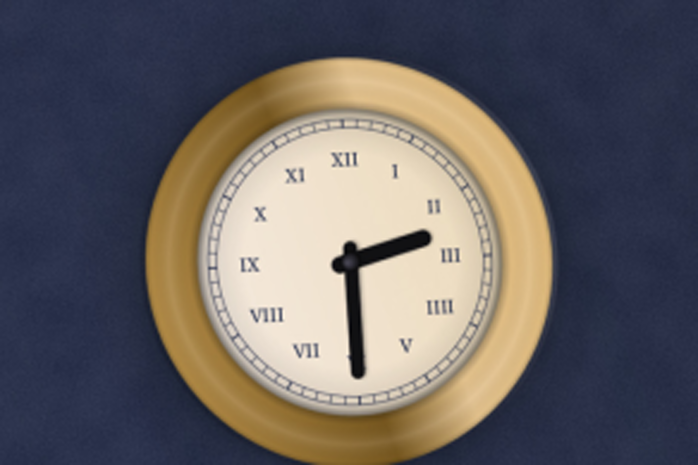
2:30
